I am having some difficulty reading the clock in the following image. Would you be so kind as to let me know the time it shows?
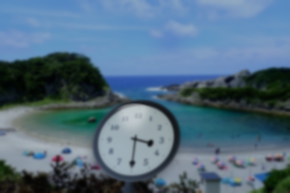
3:30
